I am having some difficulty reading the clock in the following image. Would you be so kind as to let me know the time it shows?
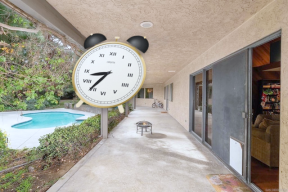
8:36
